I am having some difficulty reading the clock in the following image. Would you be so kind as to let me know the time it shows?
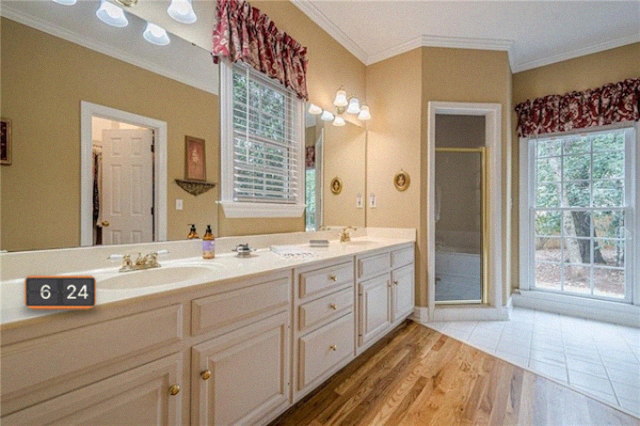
6:24
